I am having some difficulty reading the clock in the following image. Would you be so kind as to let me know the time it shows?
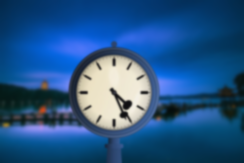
4:26
